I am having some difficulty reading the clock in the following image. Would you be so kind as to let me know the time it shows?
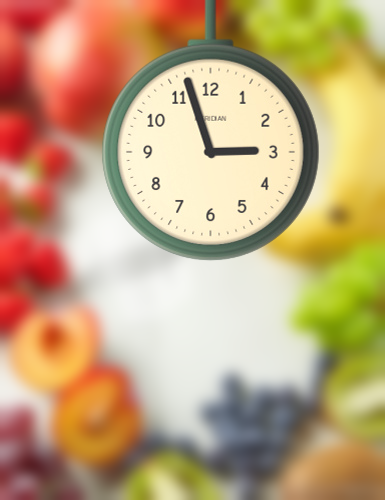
2:57
